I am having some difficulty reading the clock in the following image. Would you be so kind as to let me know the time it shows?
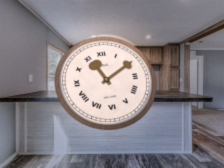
11:10
